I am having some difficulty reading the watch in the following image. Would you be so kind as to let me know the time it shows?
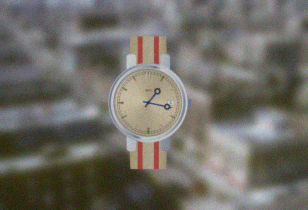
1:17
